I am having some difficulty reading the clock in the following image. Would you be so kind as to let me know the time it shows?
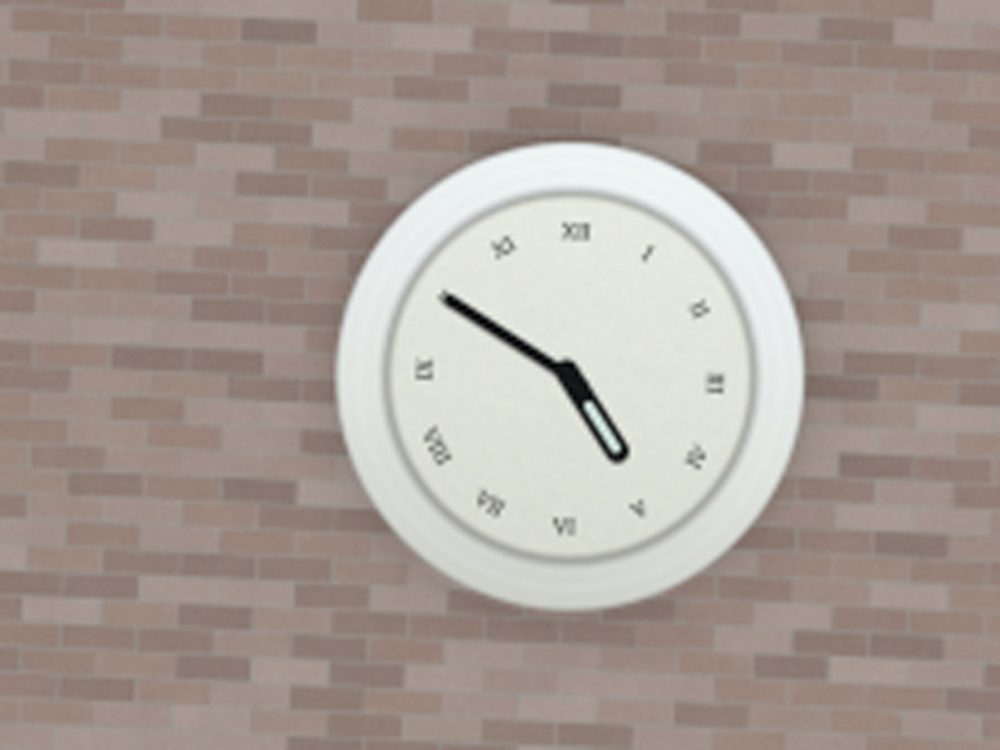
4:50
